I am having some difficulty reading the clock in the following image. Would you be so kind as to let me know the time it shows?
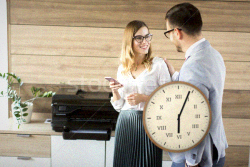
6:04
